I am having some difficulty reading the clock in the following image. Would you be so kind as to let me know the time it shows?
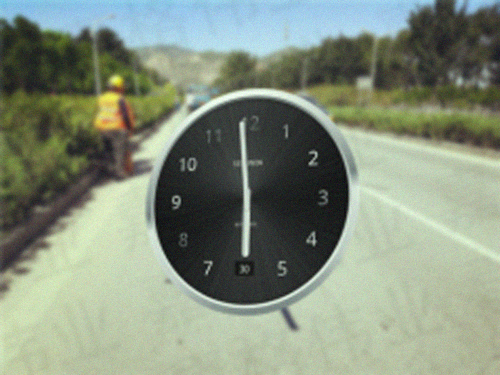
5:59
